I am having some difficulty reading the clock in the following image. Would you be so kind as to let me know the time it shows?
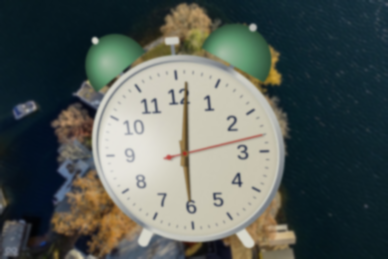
6:01:13
